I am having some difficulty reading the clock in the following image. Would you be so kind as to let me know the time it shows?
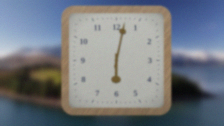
6:02
